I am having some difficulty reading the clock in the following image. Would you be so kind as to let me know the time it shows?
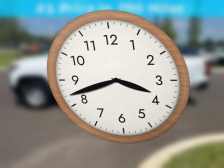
3:42
